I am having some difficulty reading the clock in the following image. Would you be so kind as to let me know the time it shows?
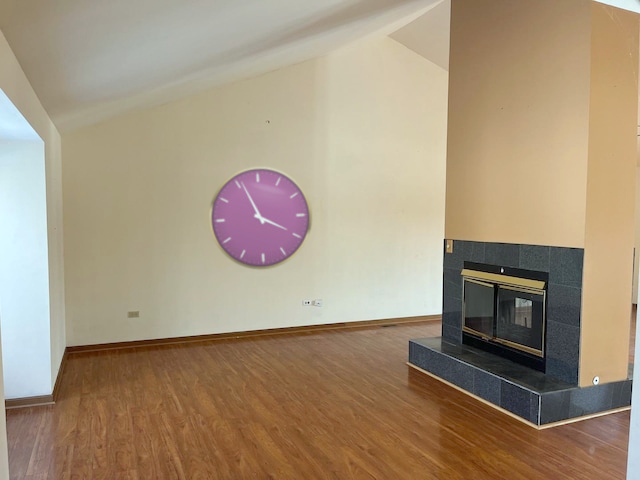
3:56
